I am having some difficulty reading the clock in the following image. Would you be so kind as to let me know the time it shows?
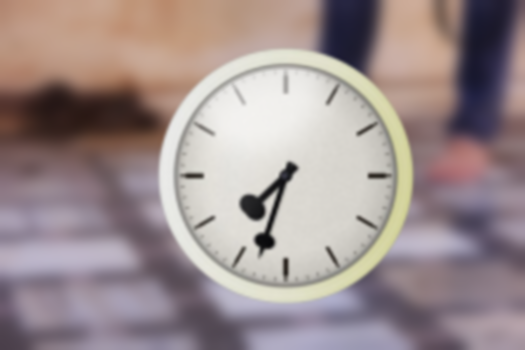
7:33
